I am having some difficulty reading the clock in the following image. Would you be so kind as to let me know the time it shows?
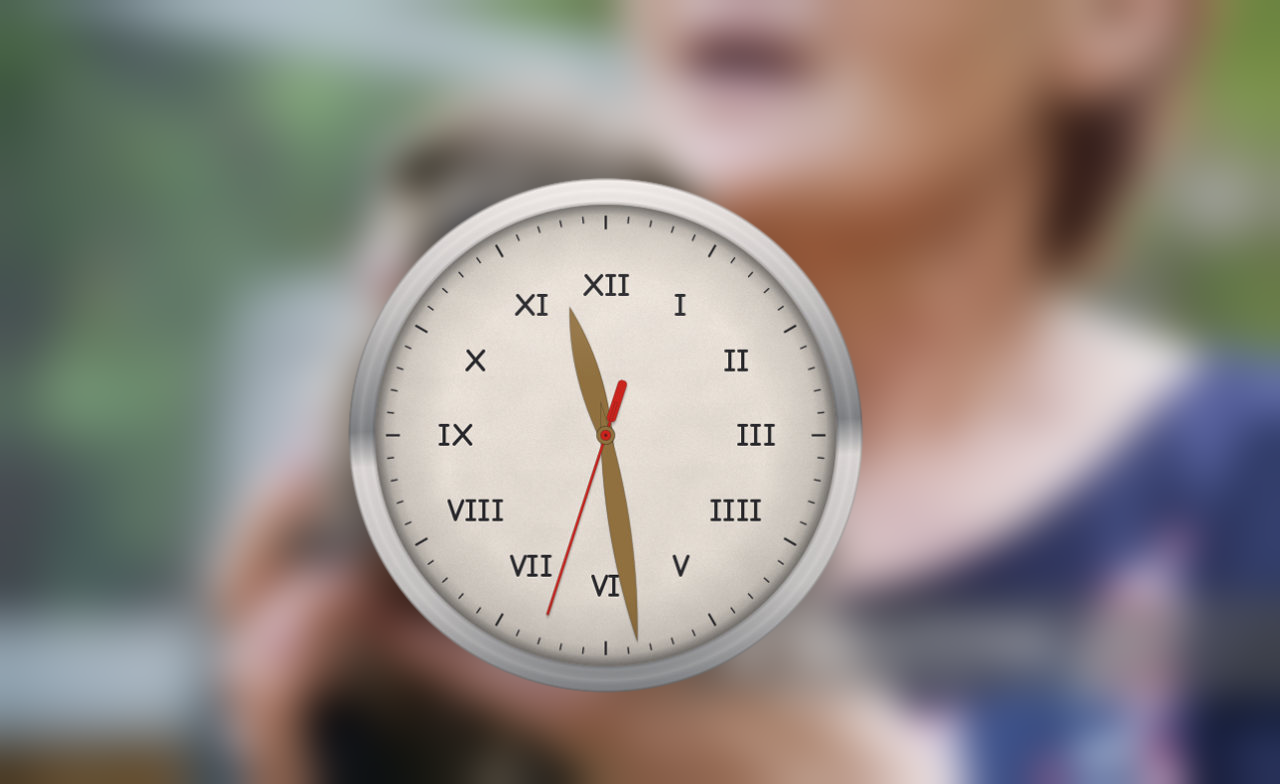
11:28:33
